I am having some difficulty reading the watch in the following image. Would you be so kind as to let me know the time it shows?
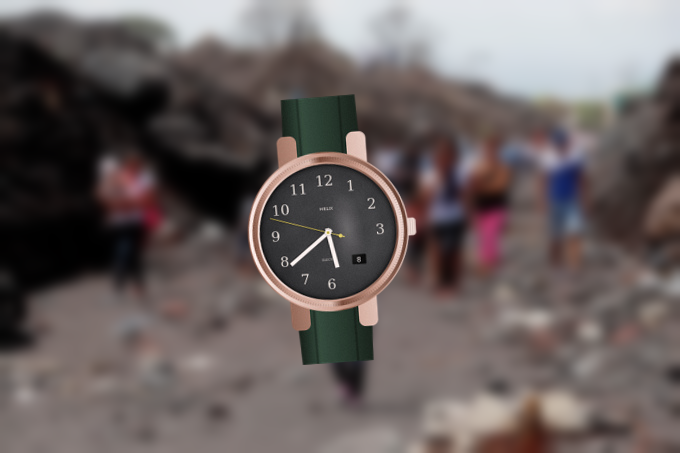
5:38:48
